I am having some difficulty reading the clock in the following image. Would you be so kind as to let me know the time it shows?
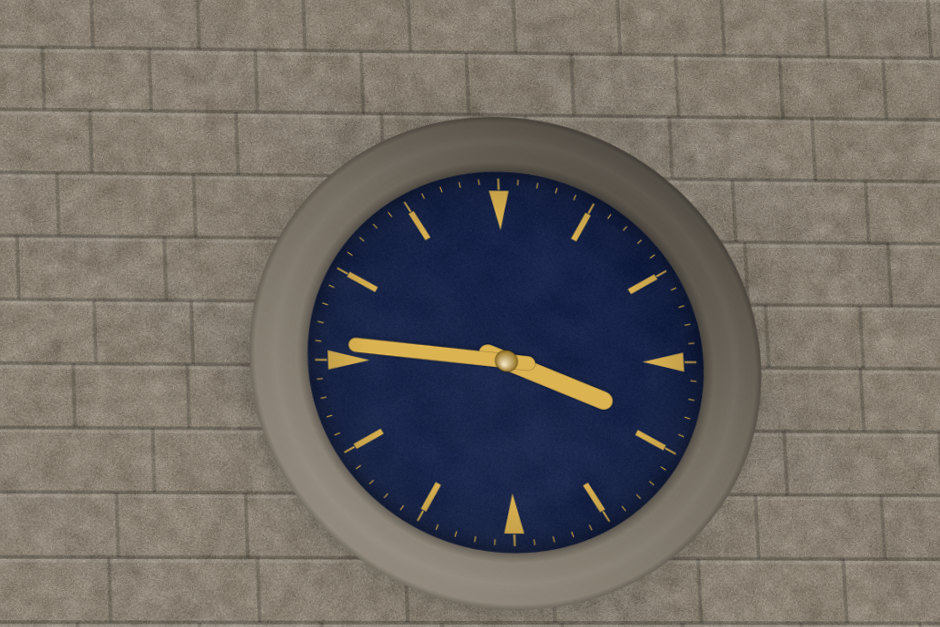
3:46
